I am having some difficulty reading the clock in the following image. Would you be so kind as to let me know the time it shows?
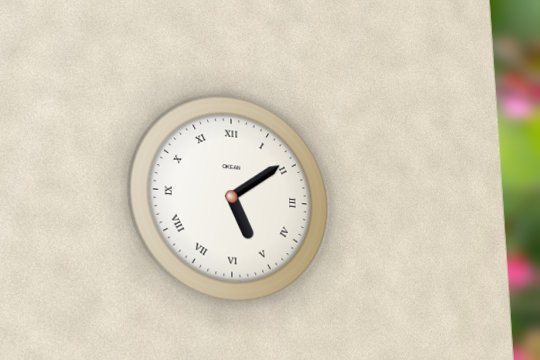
5:09
